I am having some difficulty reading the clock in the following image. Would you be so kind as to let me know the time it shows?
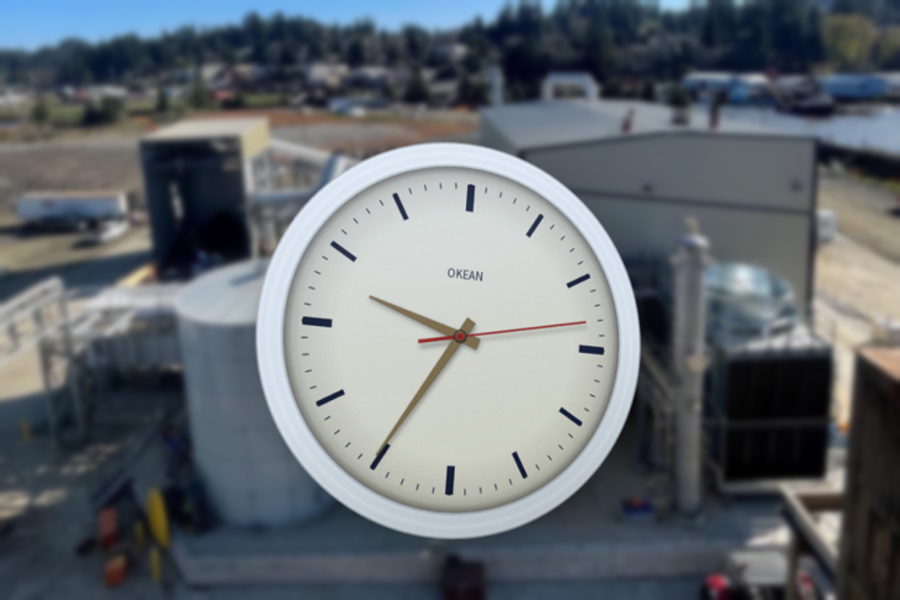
9:35:13
